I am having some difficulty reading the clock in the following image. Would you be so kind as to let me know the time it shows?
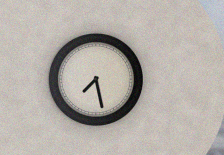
7:28
